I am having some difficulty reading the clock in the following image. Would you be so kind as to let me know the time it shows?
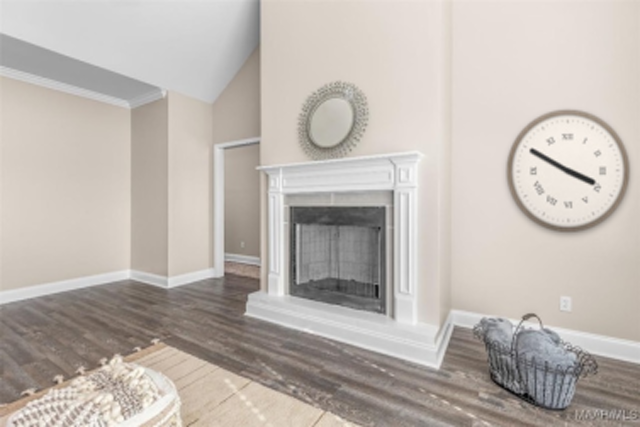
3:50
